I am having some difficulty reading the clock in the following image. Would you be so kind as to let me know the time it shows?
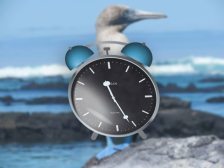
11:26
